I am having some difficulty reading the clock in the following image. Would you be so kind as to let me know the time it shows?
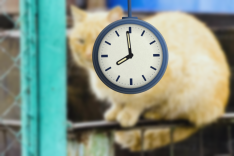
7:59
